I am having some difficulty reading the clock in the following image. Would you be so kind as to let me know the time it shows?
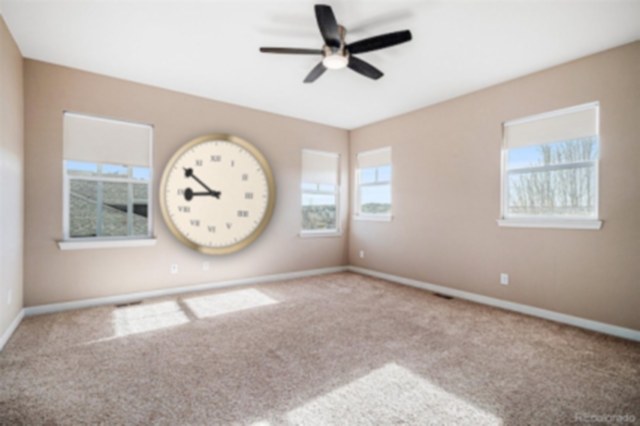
8:51
